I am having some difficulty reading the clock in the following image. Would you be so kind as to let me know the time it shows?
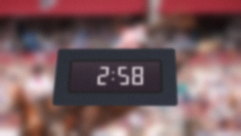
2:58
